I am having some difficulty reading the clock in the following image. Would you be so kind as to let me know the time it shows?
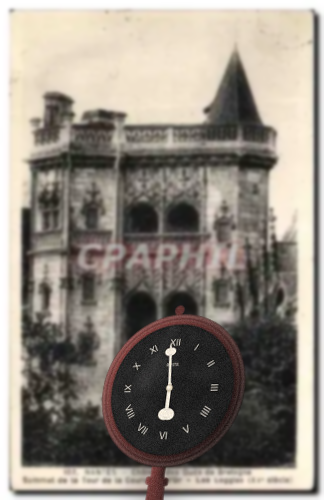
5:59
